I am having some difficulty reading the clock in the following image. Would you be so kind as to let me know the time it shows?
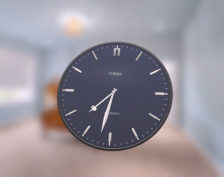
7:32
